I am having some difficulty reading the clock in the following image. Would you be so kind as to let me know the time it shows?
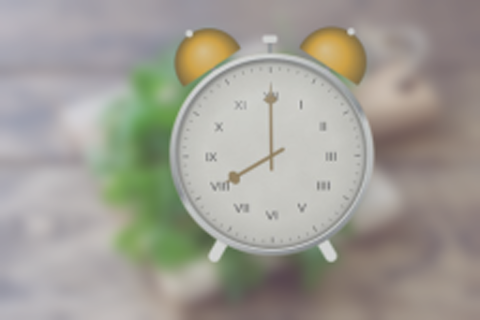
8:00
